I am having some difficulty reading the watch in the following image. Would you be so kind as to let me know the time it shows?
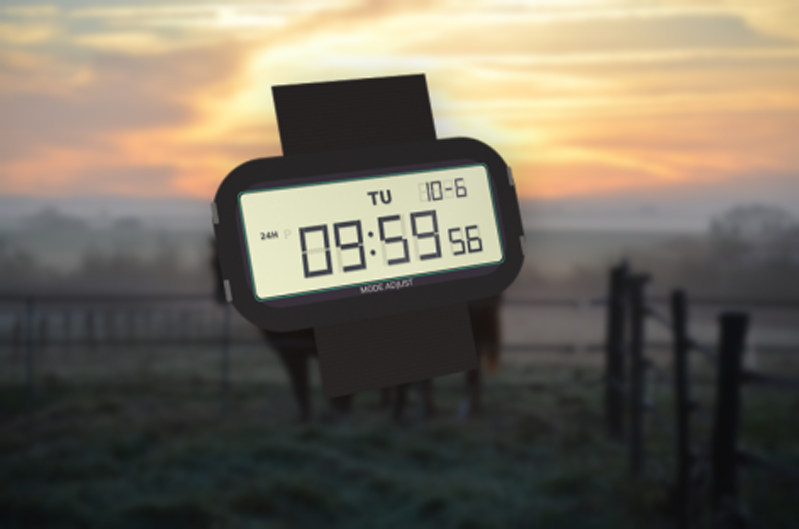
9:59:56
